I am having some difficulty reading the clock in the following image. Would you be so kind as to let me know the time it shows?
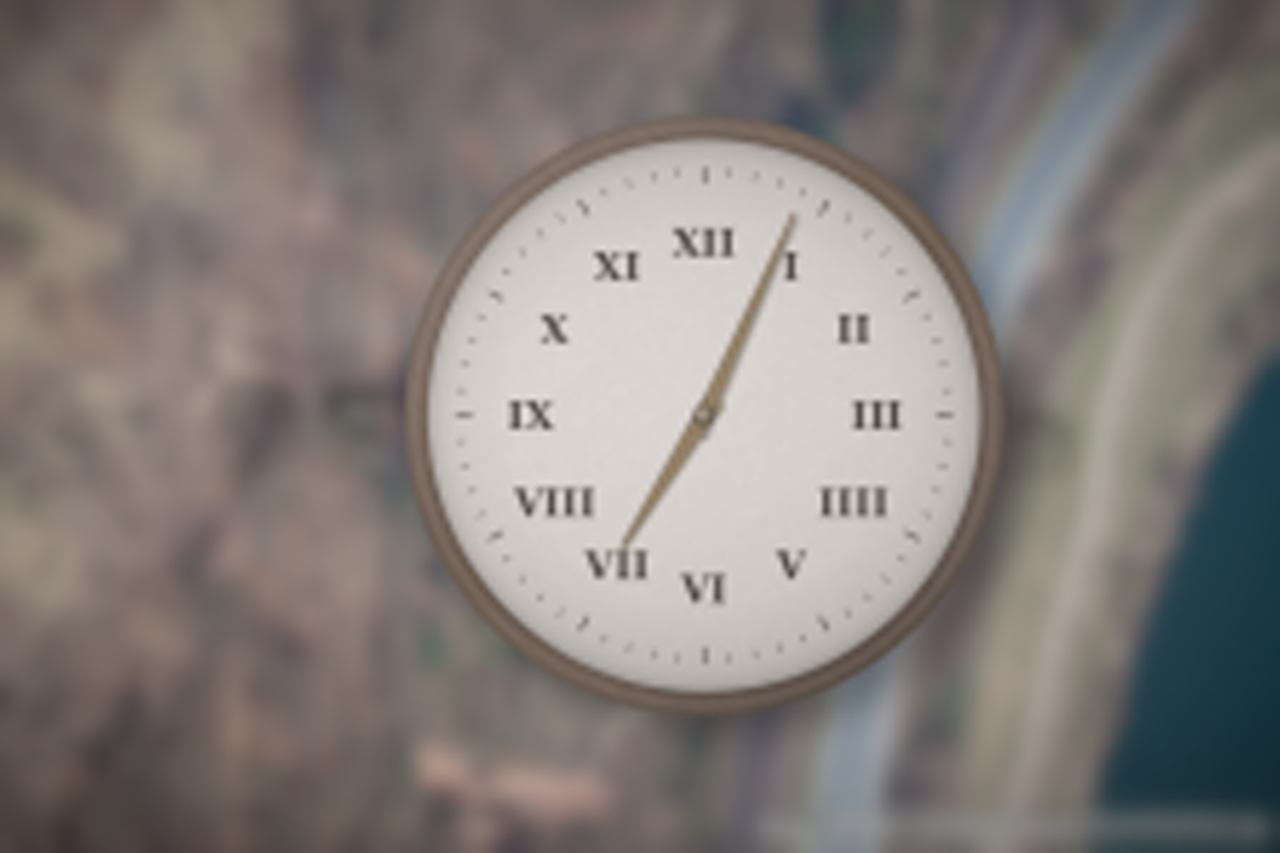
7:04
